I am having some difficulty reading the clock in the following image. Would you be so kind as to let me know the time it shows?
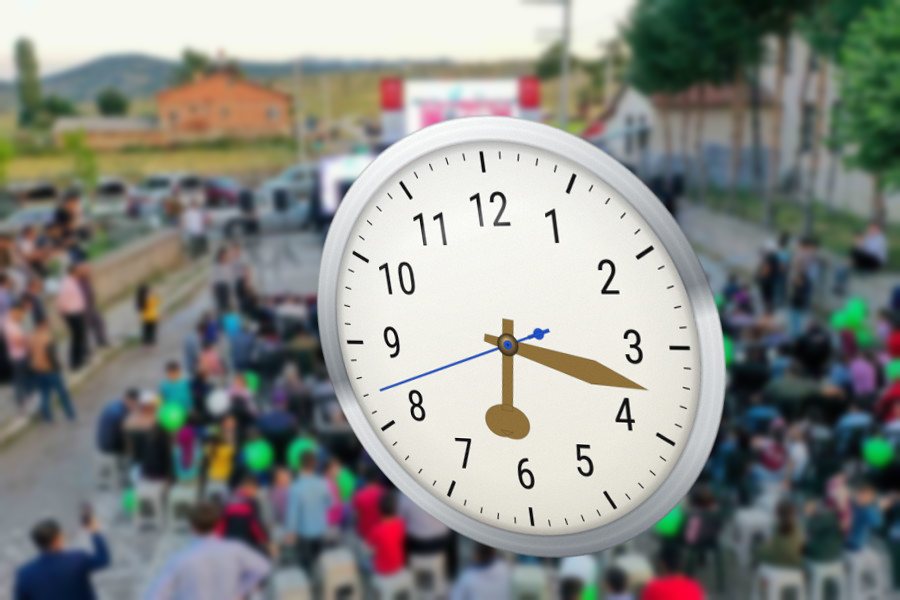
6:17:42
